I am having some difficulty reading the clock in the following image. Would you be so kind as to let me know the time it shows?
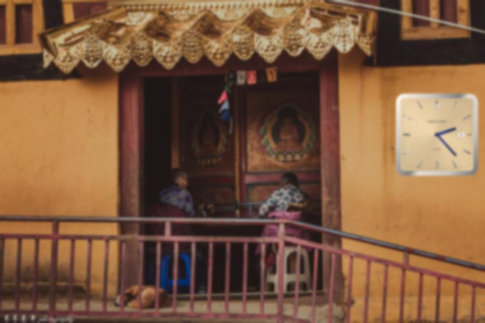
2:23
